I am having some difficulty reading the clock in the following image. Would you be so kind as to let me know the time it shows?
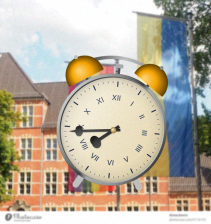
7:44
